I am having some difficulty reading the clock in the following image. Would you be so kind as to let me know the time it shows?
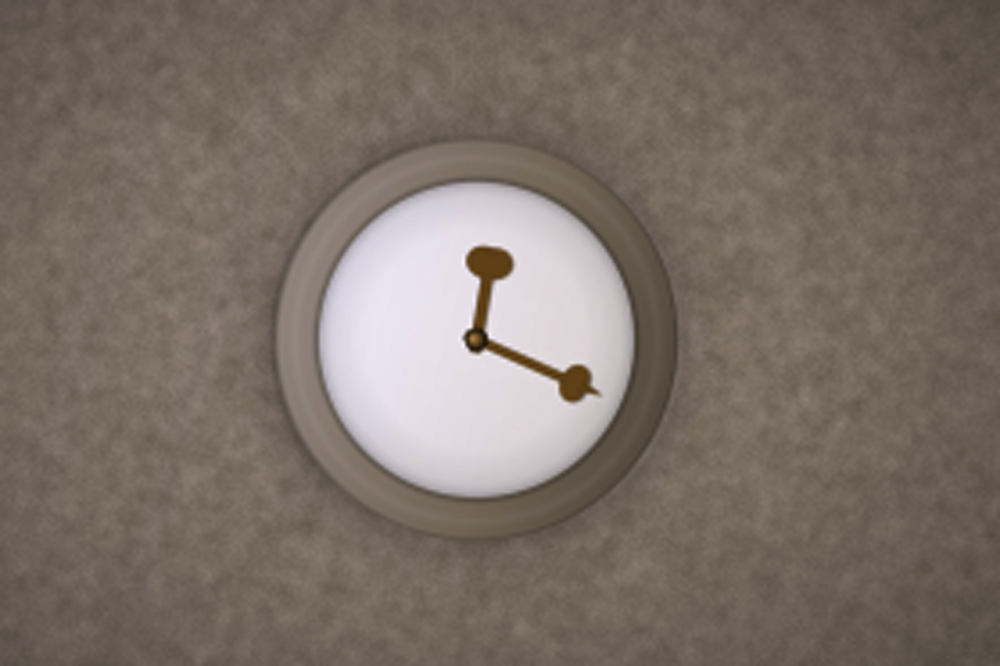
12:19
